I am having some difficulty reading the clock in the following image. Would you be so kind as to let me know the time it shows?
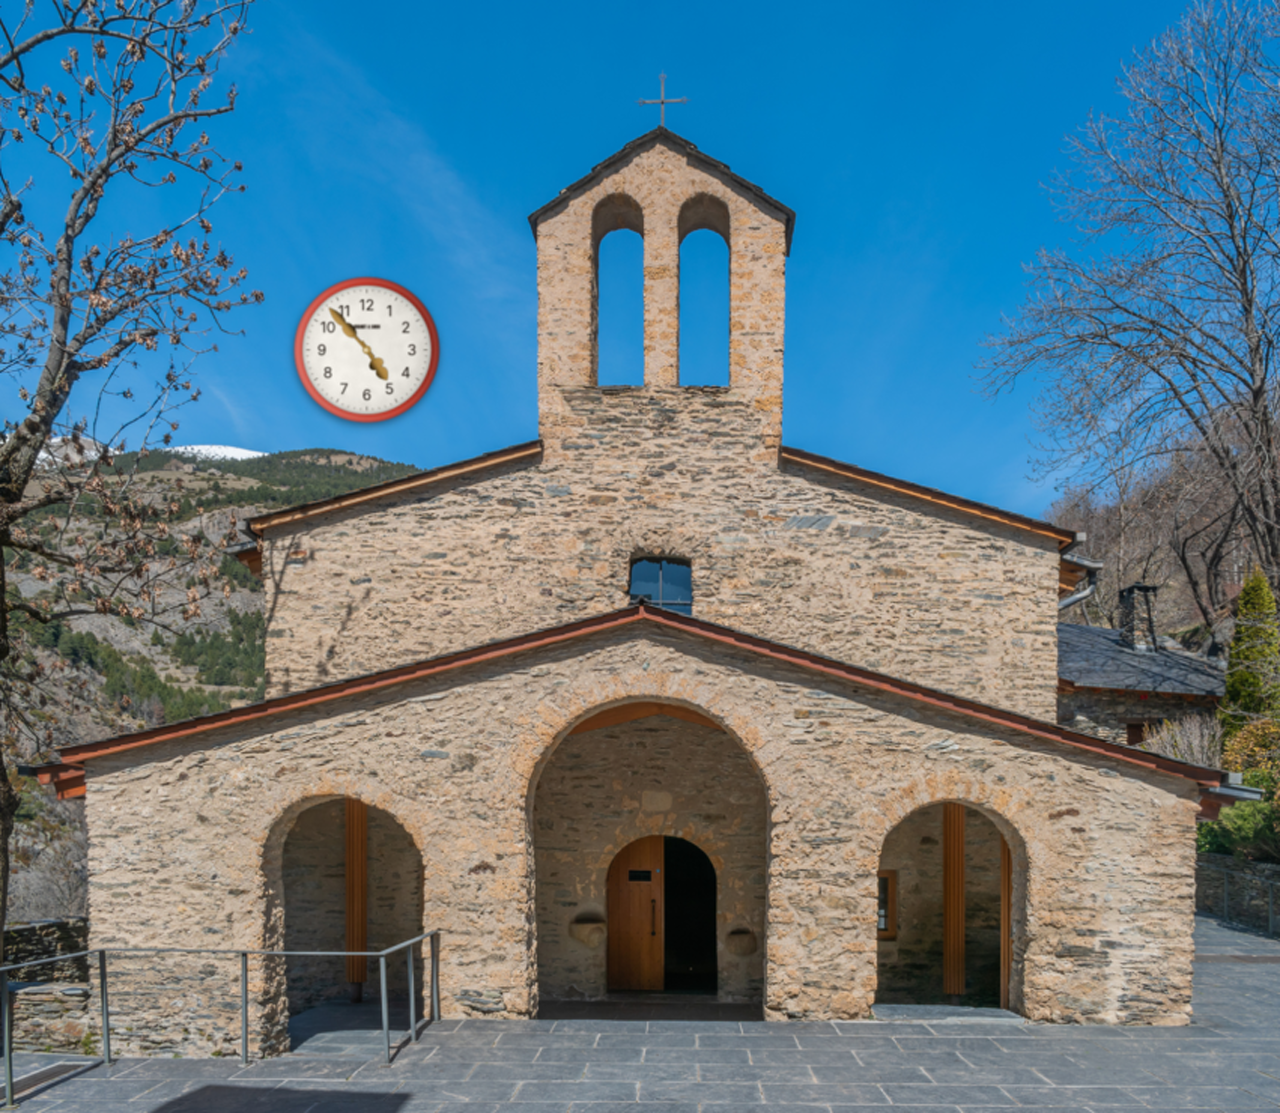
4:53
